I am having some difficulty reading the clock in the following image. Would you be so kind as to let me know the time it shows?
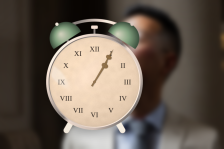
1:05
